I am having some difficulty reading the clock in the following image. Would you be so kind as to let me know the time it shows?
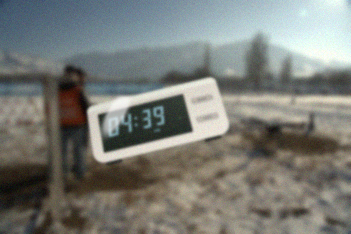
4:39
